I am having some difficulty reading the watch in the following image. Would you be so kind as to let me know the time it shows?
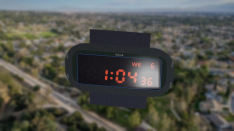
1:04:36
